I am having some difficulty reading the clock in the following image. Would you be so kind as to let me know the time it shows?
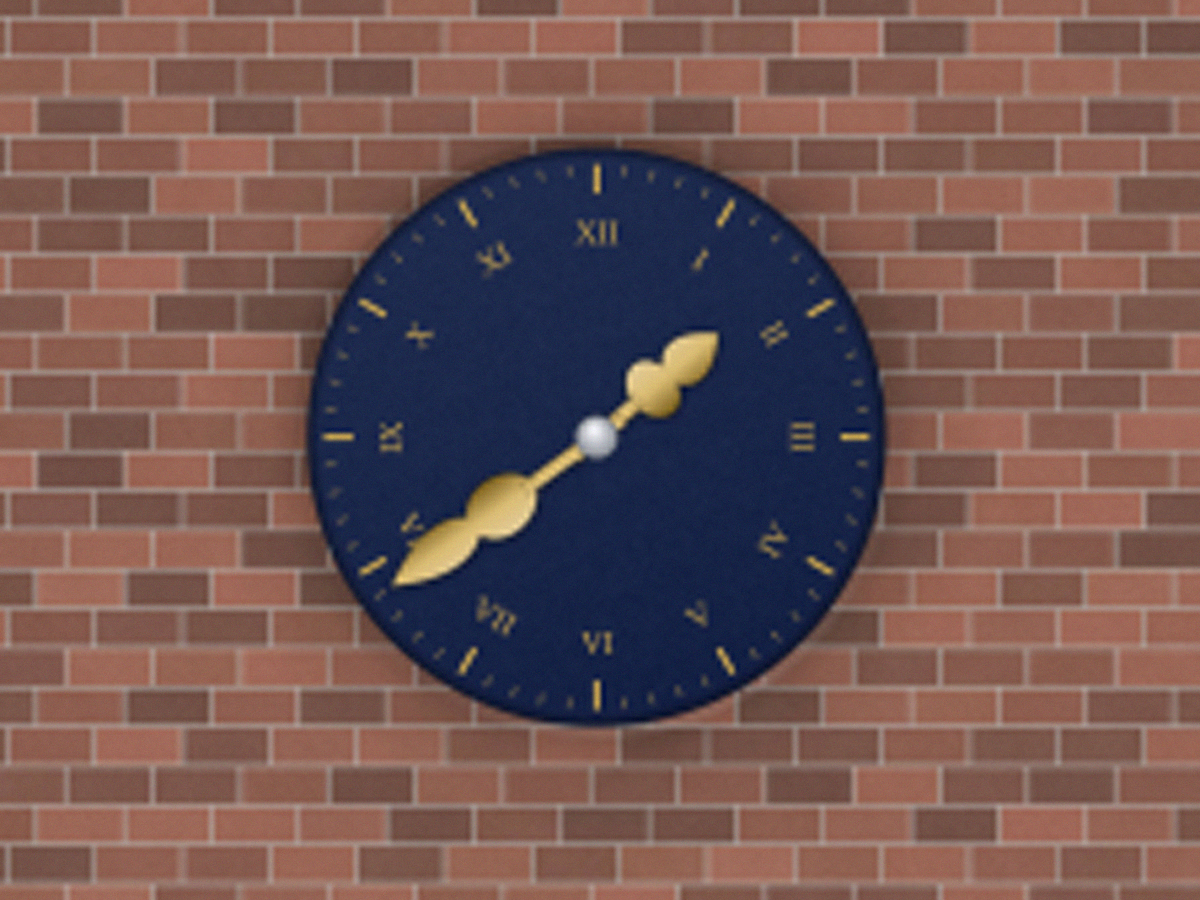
1:39
